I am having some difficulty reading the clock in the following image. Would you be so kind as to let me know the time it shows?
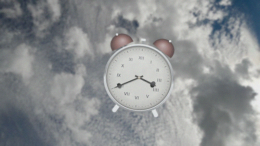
3:40
